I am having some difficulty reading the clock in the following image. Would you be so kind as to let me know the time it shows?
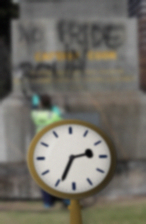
2:34
